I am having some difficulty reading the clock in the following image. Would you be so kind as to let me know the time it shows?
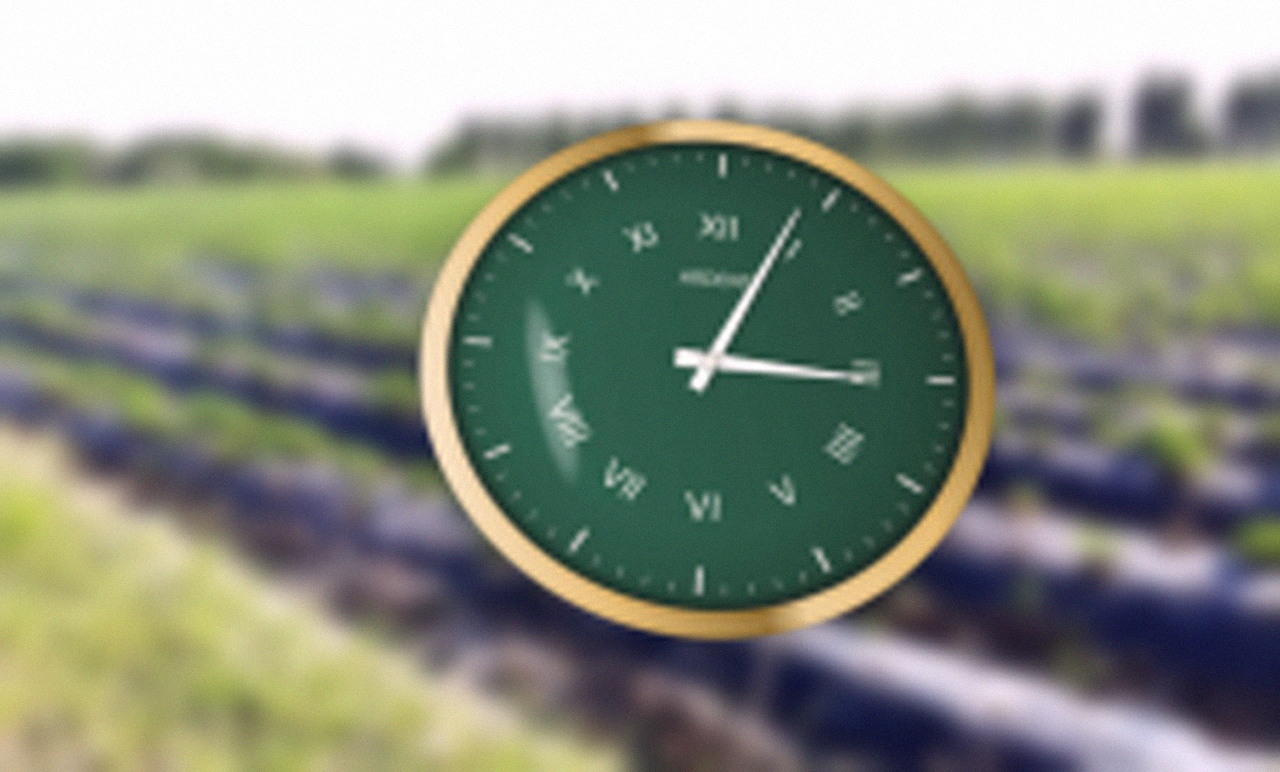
3:04
